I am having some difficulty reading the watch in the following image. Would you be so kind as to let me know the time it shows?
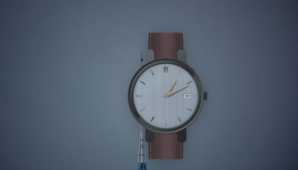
1:11
